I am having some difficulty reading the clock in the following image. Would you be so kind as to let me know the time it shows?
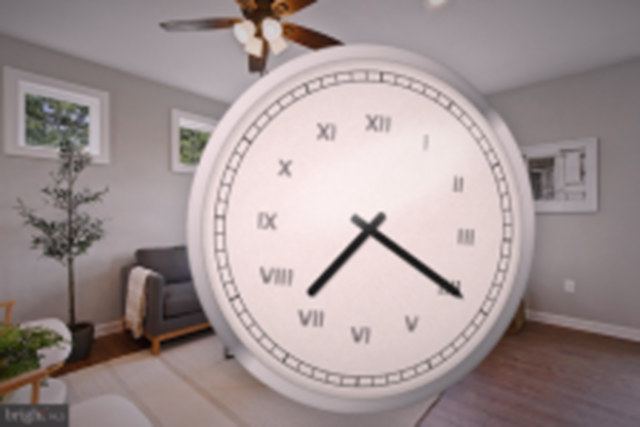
7:20
